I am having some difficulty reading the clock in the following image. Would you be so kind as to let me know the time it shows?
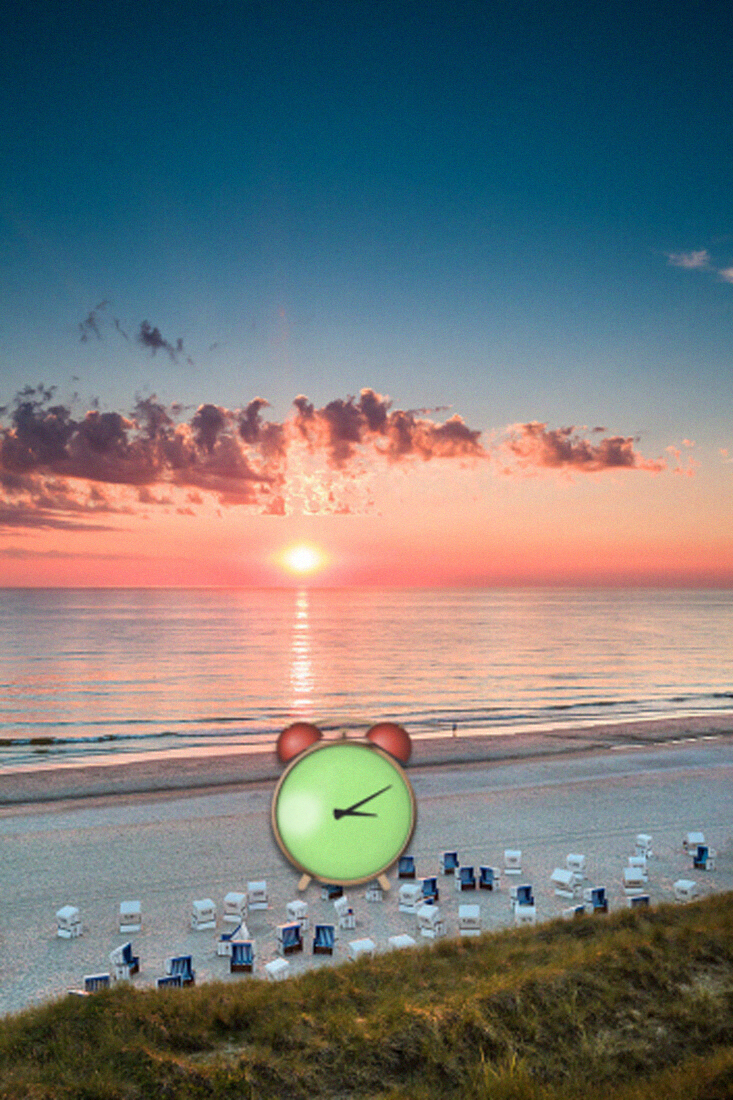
3:10
